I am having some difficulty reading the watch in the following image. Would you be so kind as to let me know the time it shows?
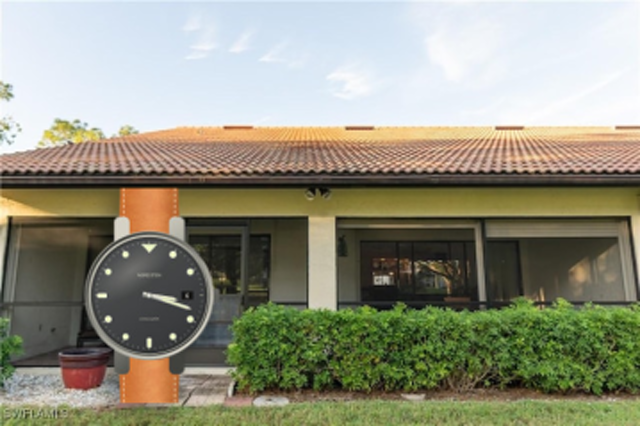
3:18
